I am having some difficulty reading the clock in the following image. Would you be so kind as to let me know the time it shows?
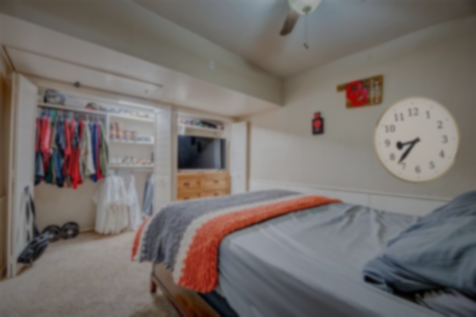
8:37
